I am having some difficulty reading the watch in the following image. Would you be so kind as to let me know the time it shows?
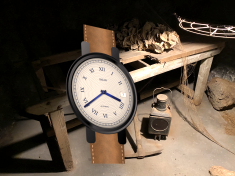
3:39
